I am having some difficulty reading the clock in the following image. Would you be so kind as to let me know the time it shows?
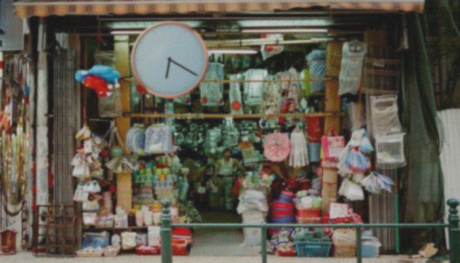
6:20
